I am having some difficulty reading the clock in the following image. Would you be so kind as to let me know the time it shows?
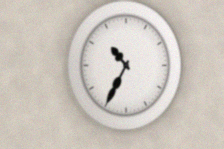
10:35
